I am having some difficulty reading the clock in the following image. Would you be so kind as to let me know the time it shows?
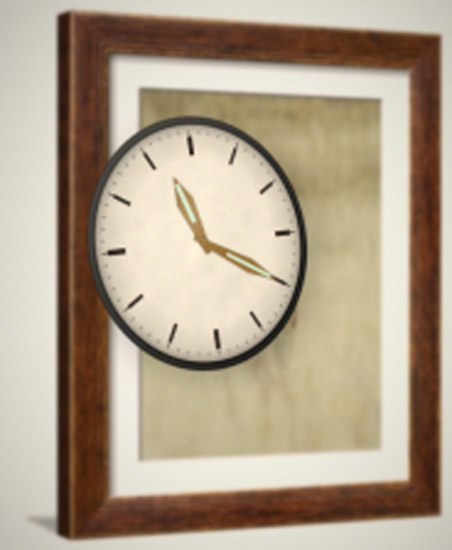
11:20
